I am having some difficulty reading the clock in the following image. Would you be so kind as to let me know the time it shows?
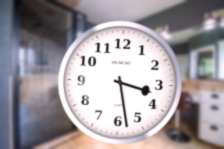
3:28
